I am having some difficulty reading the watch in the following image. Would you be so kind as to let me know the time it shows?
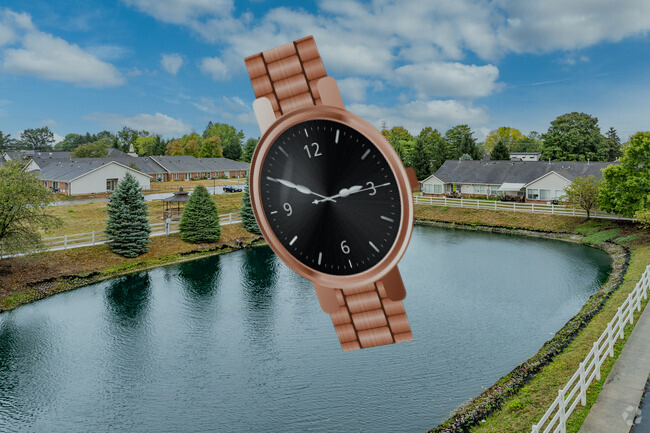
2:50:15
